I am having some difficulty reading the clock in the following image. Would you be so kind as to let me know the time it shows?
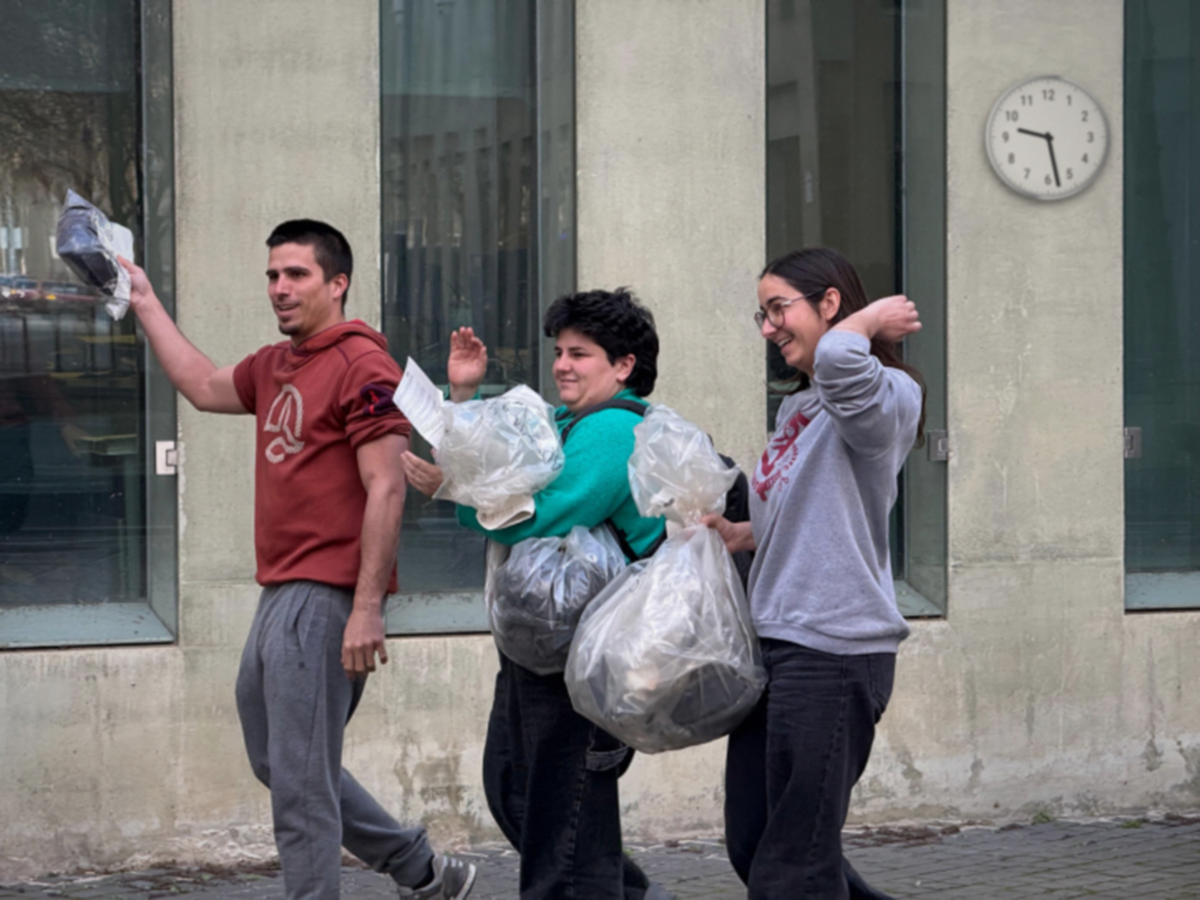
9:28
